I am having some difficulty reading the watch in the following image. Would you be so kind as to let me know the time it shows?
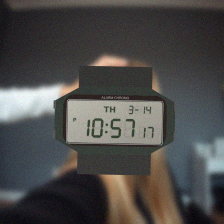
10:57:17
